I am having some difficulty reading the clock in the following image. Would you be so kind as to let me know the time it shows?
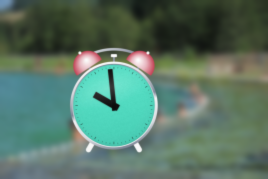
9:59
